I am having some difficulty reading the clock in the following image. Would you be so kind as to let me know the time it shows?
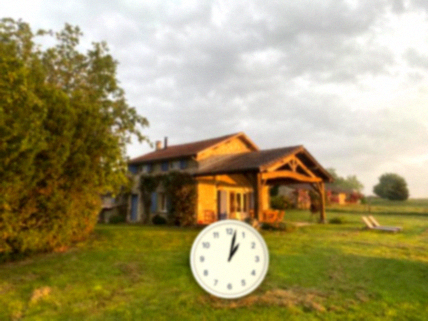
1:02
